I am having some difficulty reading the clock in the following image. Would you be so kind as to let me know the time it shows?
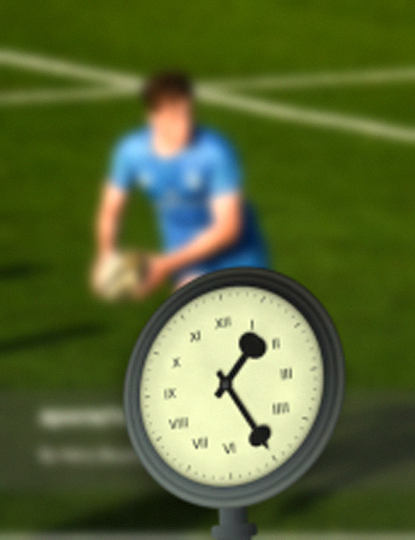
1:25
